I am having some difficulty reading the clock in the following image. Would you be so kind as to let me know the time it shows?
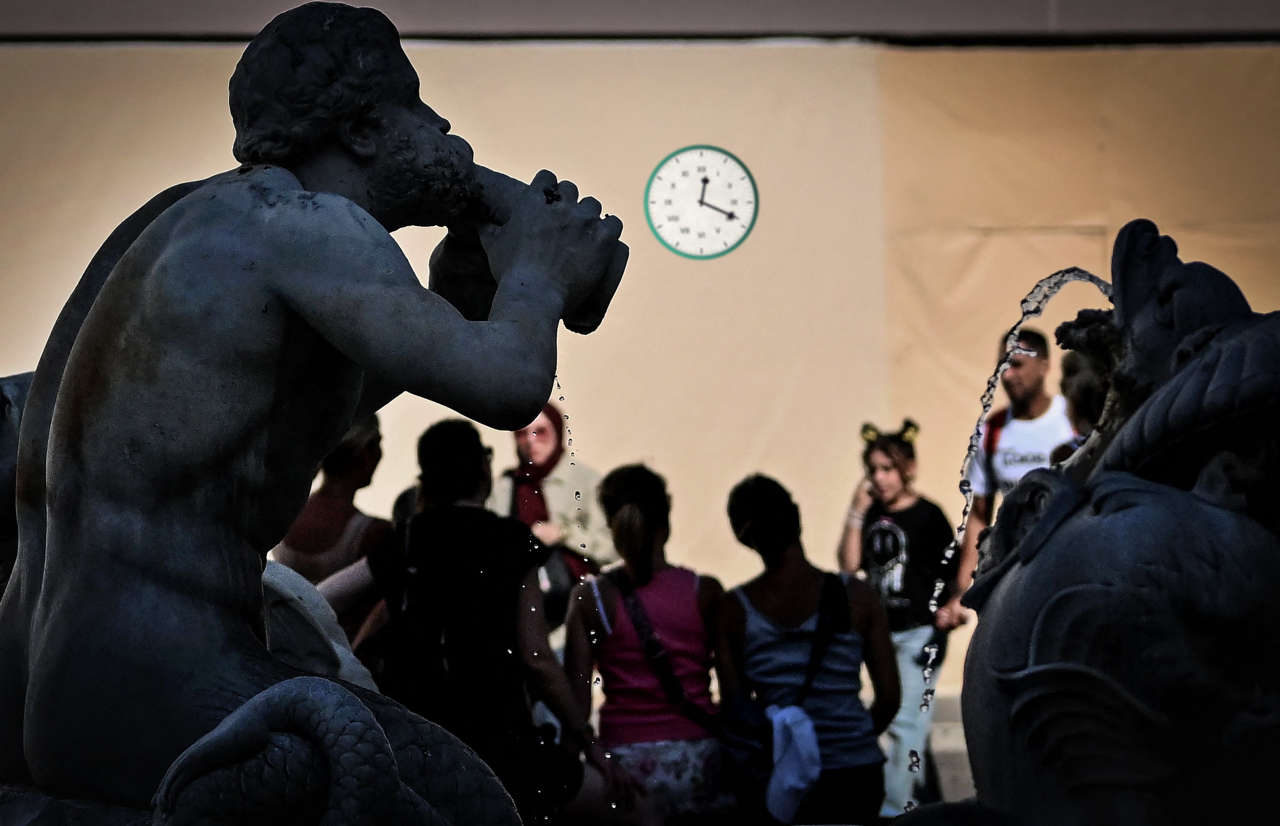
12:19
